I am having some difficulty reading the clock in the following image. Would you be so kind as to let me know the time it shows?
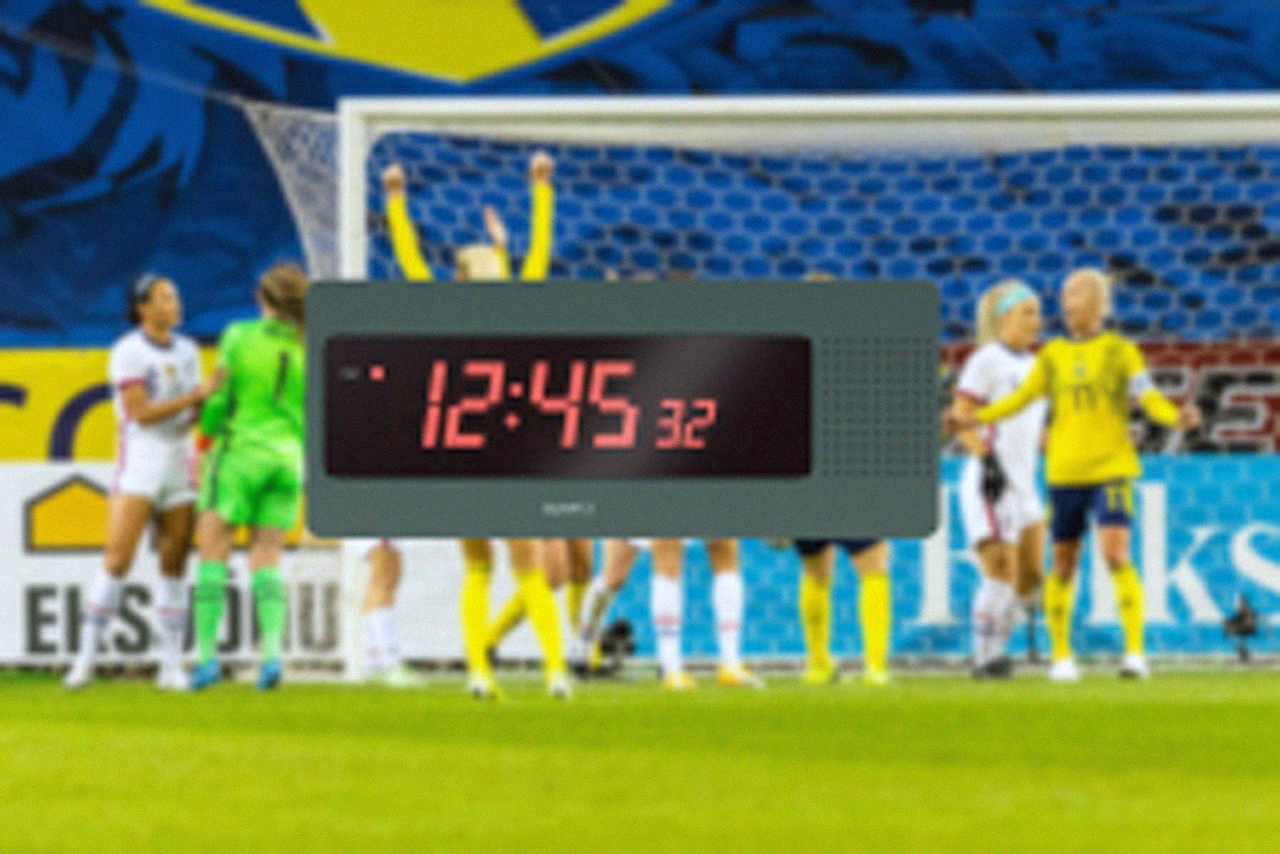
12:45:32
